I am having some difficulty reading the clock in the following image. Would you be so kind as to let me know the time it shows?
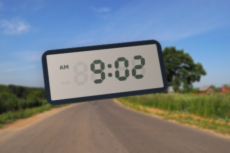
9:02
